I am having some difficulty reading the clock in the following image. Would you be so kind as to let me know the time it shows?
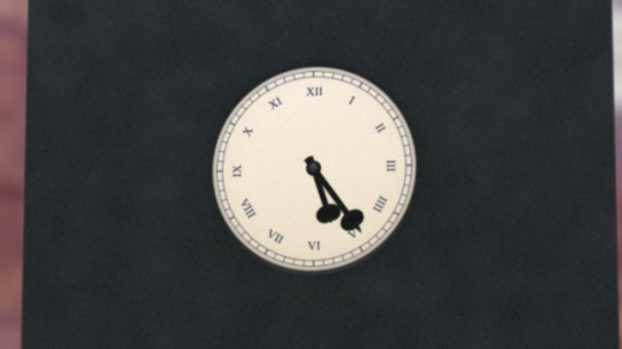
5:24
